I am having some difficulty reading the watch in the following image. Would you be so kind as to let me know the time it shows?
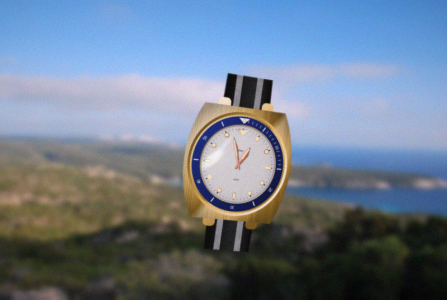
12:57
